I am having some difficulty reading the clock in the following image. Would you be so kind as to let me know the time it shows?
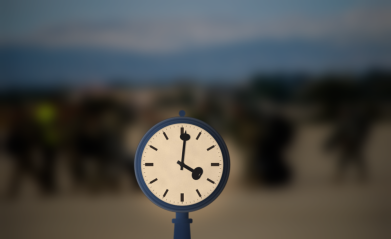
4:01
